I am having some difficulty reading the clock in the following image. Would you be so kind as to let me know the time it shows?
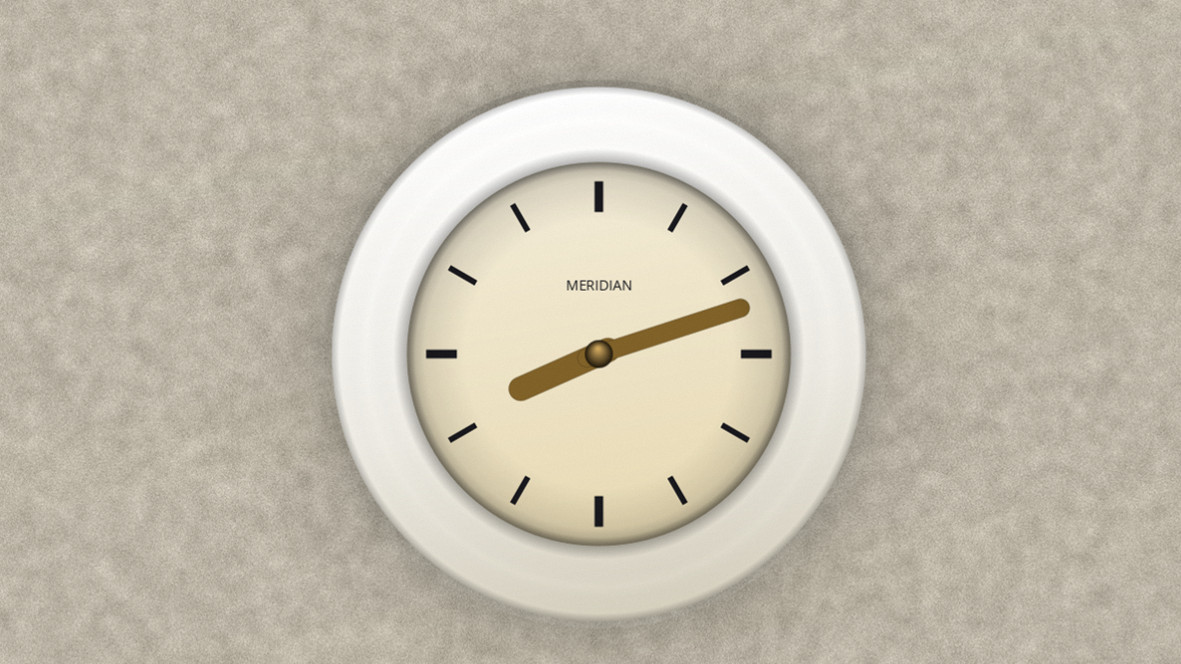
8:12
